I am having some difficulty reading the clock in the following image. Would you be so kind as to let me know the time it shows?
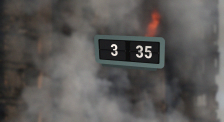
3:35
